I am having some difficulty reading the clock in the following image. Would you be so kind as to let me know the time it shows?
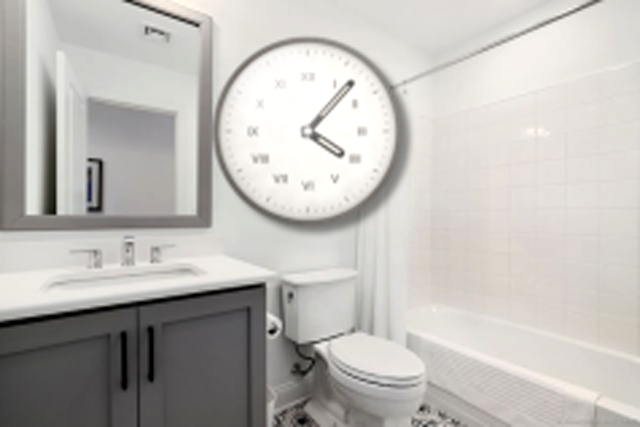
4:07
